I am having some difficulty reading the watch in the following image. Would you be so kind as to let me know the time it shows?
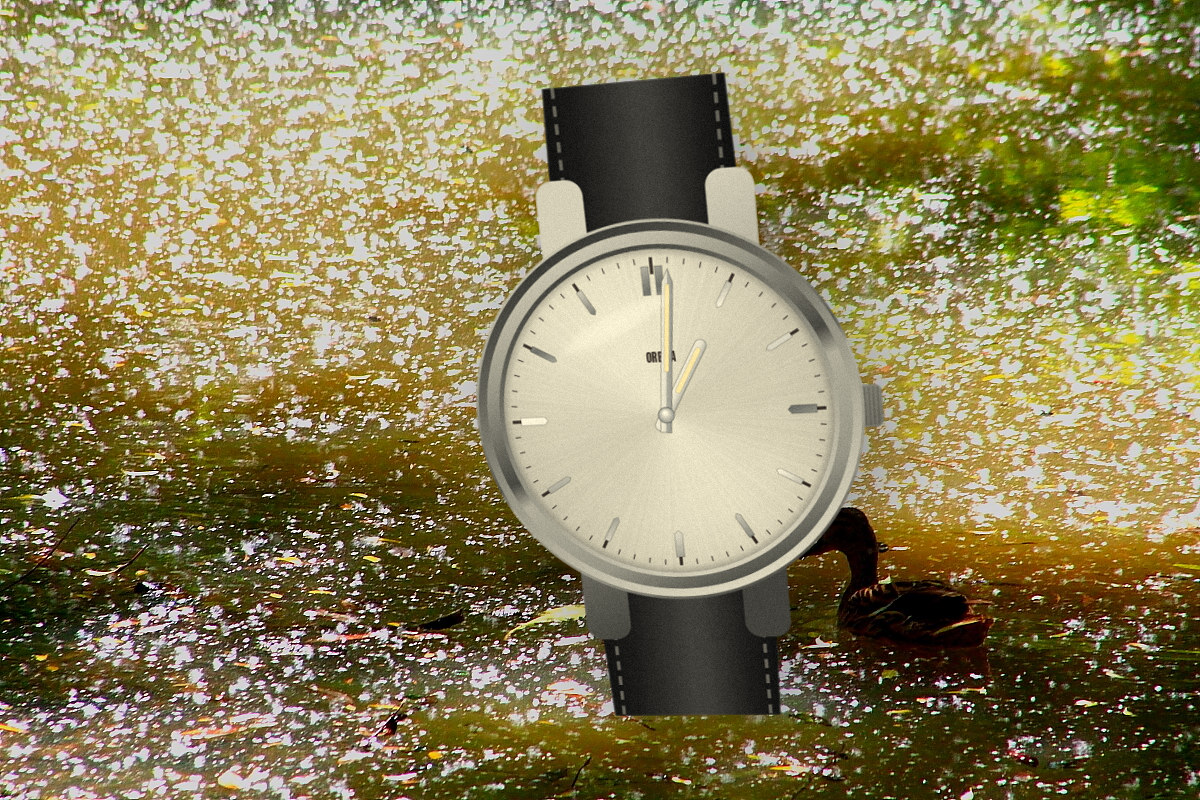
1:01
